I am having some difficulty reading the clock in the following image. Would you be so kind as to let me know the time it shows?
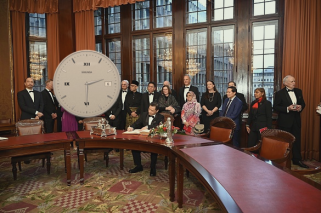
2:30
